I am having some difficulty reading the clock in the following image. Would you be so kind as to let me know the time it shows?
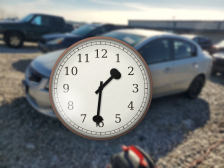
1:31
